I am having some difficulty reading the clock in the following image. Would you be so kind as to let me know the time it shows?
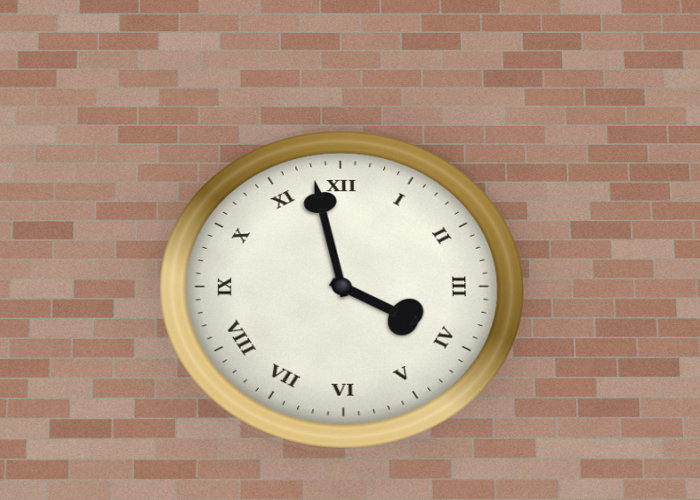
3:58
